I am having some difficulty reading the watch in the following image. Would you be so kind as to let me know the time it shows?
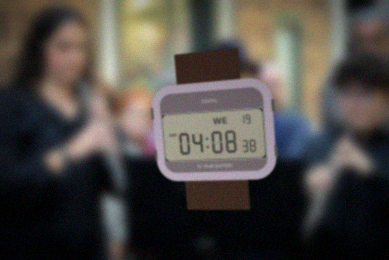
4:08:38
